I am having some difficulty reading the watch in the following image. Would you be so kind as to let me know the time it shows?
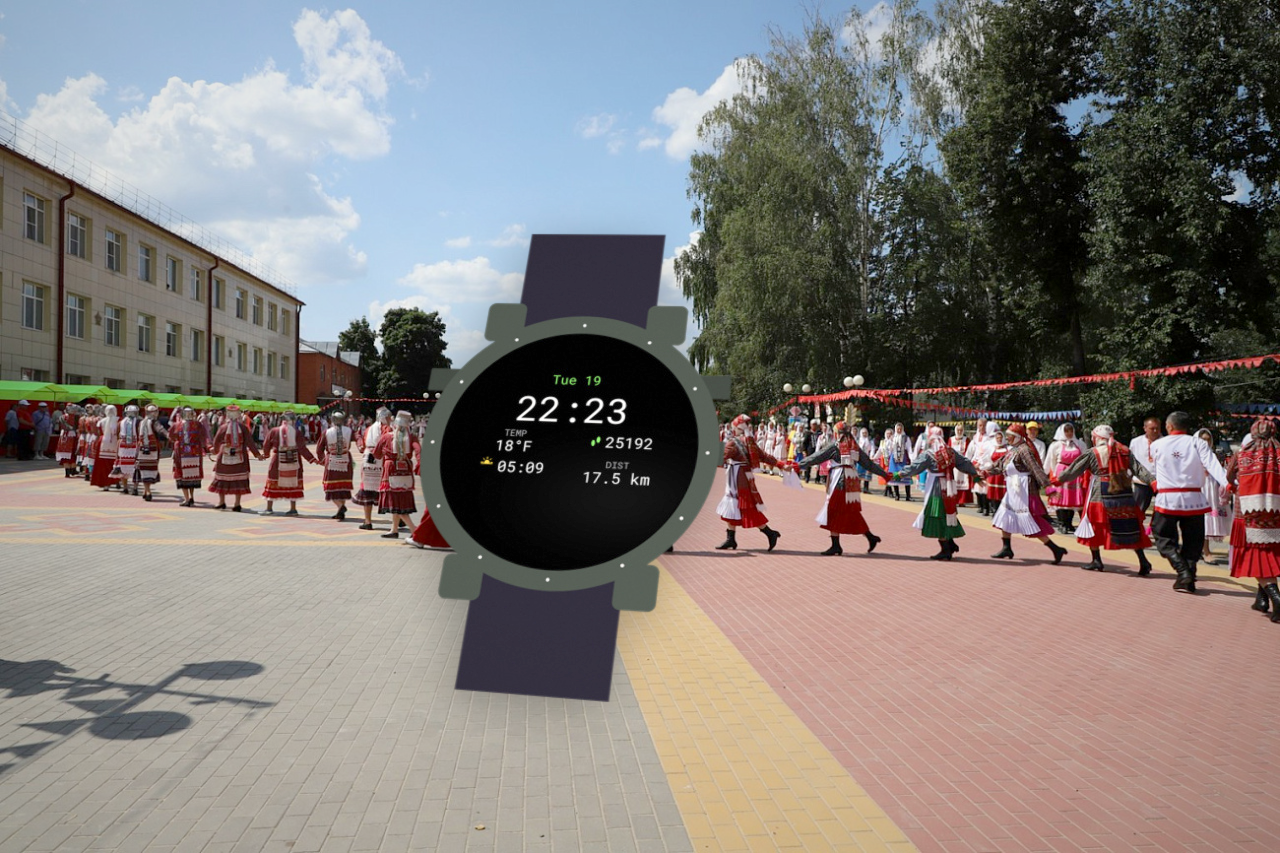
22:23
